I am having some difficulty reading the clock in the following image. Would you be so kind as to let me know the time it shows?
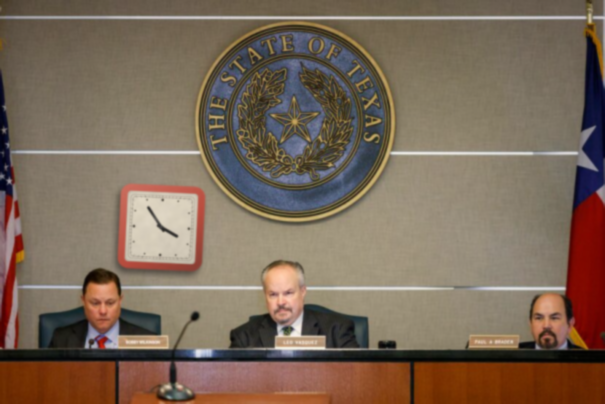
3:54
